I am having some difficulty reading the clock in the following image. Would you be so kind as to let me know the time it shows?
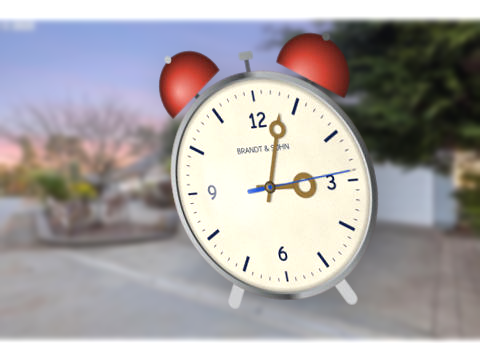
3:03:14
